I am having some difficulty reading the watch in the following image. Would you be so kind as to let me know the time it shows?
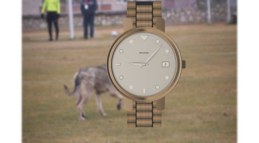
9:07
